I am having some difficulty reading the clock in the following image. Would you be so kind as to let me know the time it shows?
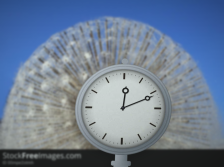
12:11
